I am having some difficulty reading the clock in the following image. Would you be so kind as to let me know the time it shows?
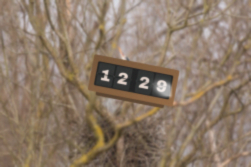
12:29
